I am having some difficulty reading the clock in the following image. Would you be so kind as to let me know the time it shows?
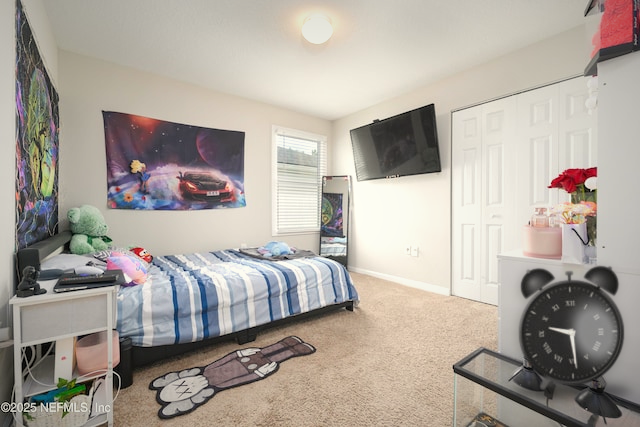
9:29
